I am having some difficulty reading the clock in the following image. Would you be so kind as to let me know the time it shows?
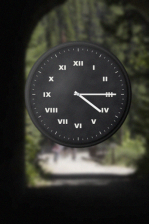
4:15
